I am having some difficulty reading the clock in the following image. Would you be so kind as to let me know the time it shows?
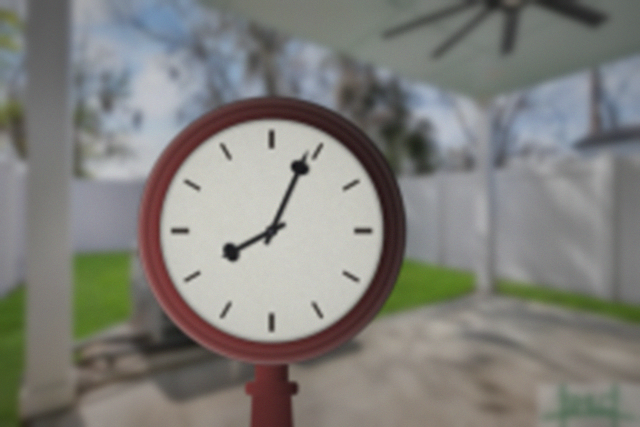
8:04
